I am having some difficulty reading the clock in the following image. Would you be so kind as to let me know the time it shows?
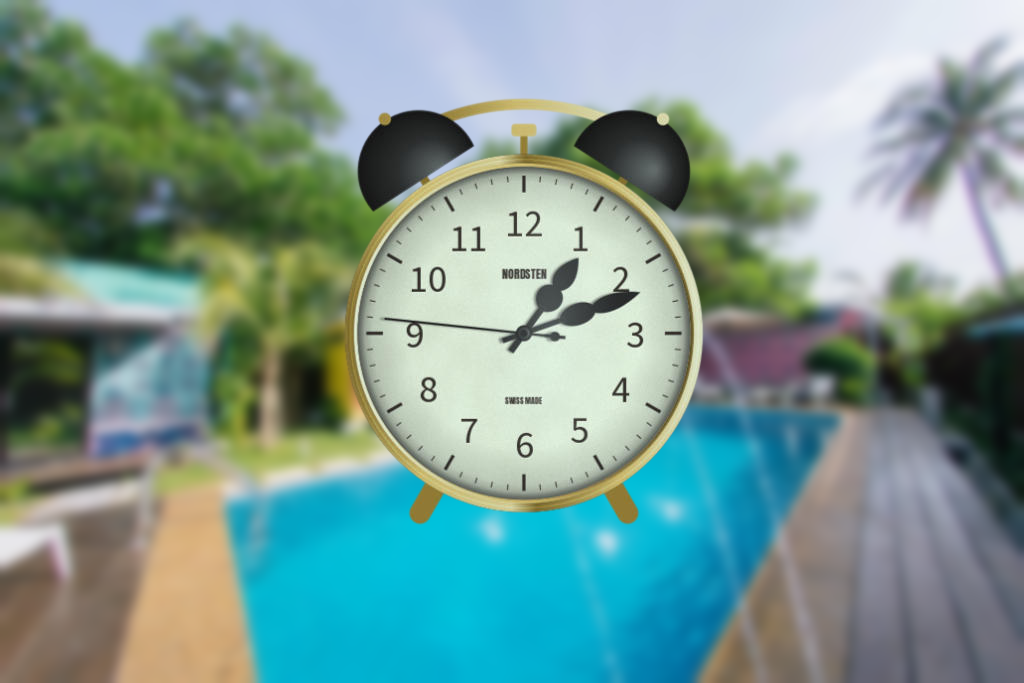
1:11:46
